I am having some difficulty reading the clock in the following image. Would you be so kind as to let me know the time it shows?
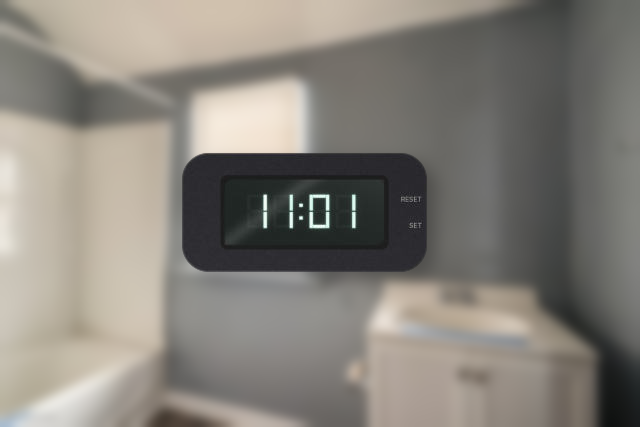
11:01
